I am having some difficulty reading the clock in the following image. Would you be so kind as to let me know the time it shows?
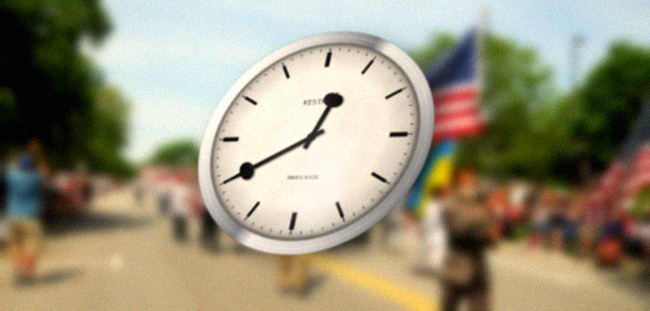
12:40
